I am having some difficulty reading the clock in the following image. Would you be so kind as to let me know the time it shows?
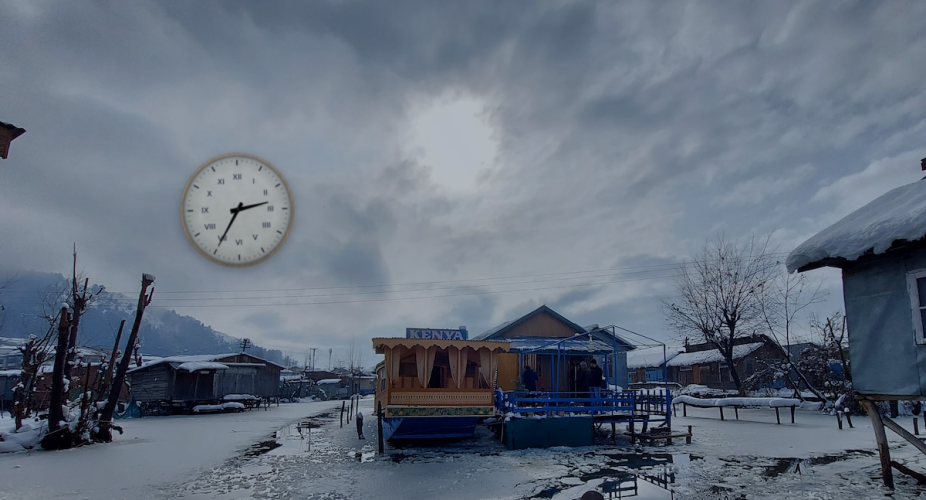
2:35
